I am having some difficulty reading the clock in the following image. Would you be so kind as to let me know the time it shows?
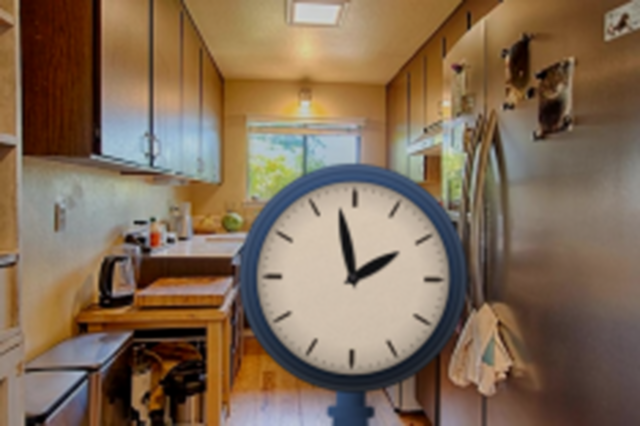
1:58
